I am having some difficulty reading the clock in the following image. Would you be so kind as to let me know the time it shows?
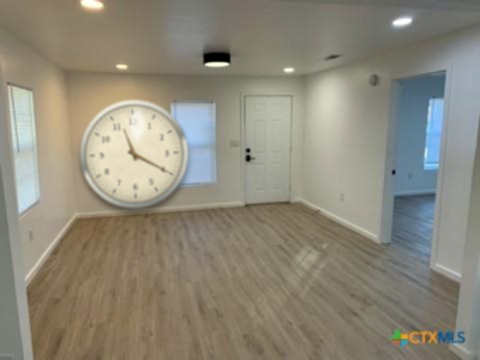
11:20
